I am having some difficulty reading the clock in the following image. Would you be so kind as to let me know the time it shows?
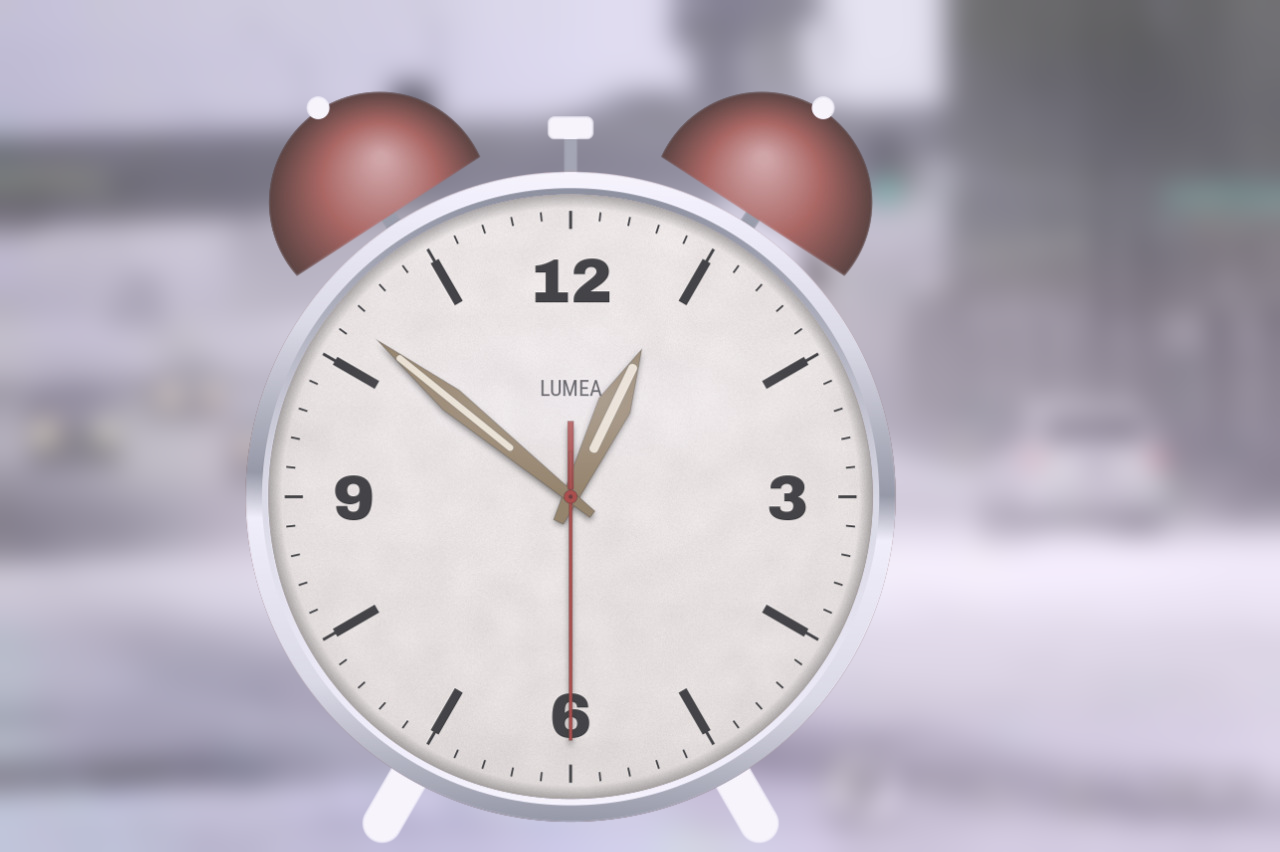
12:51:30
